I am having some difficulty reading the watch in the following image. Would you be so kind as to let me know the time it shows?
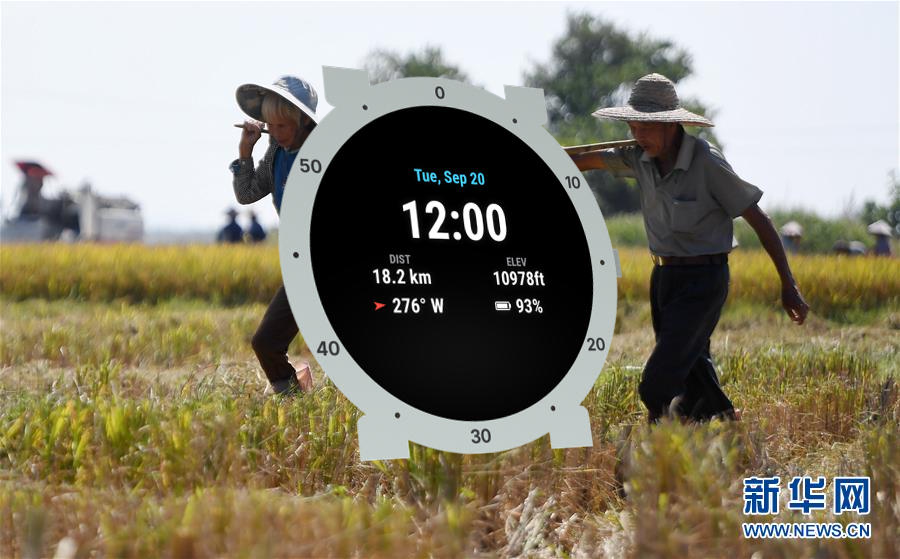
12:00
